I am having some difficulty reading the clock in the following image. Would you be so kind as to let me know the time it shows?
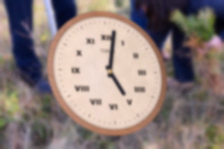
5:02
